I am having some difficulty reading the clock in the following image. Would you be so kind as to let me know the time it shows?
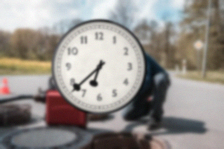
6:38
